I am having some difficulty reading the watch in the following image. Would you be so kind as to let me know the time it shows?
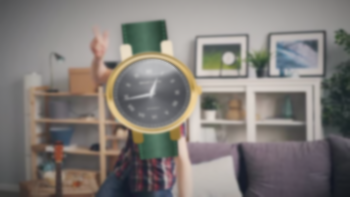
12:44
